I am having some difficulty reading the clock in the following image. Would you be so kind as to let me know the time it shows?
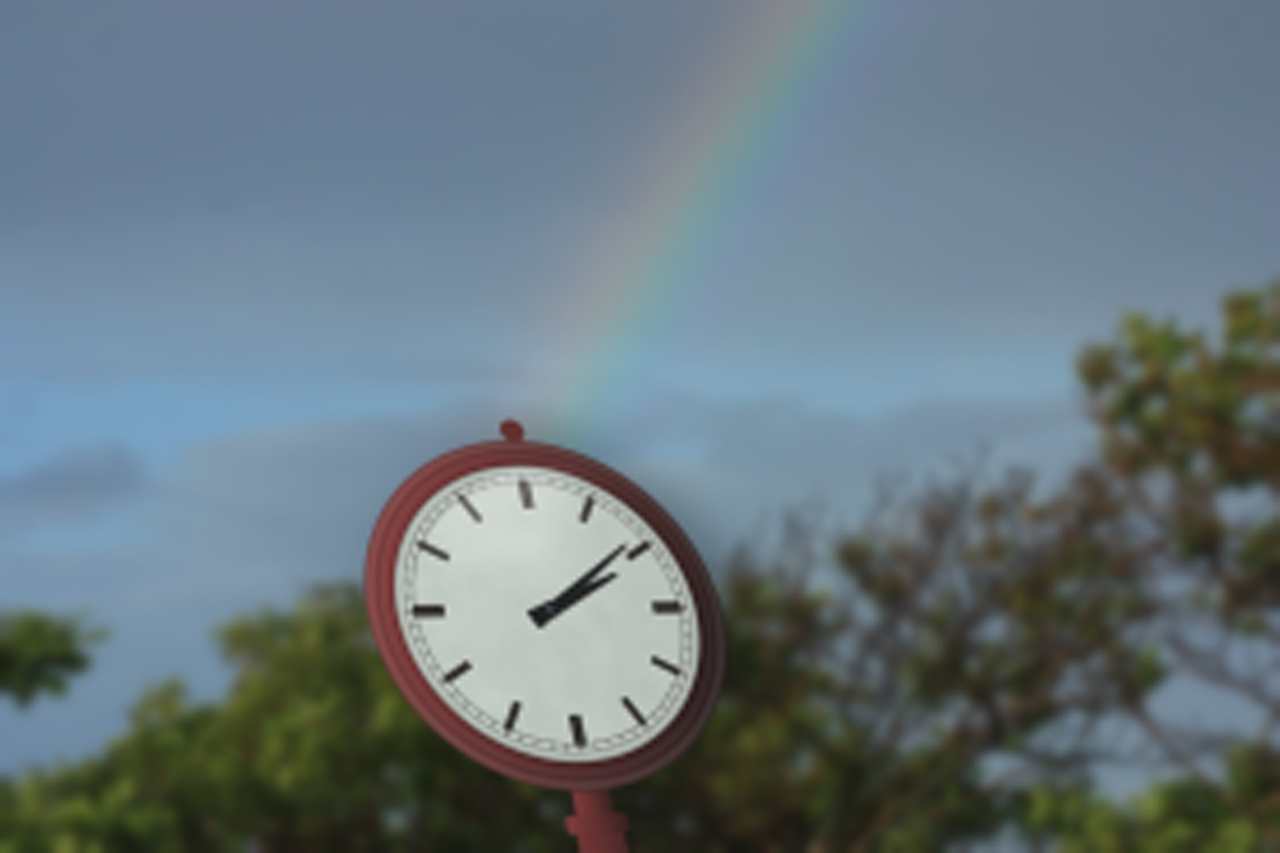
2:09
